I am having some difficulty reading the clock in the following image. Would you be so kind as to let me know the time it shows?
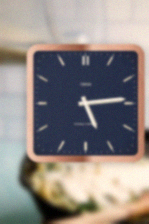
5:14
